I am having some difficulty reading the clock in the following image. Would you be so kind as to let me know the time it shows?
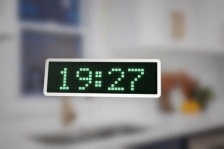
19:27
